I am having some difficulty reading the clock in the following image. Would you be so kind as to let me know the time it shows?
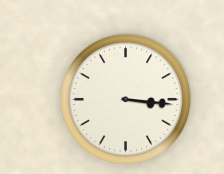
3:16
